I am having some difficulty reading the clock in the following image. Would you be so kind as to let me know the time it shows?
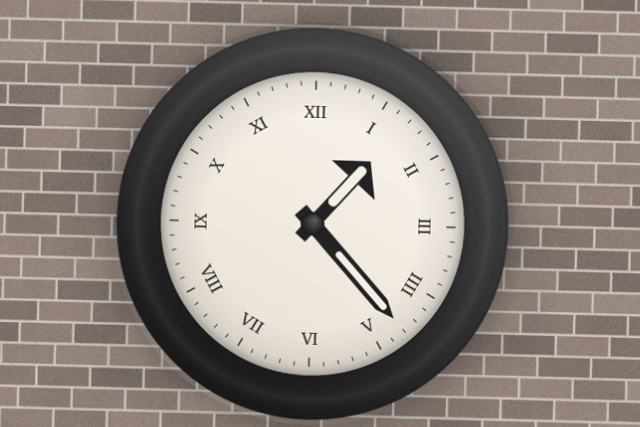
1:23
